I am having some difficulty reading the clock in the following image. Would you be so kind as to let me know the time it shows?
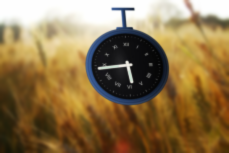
5:44
